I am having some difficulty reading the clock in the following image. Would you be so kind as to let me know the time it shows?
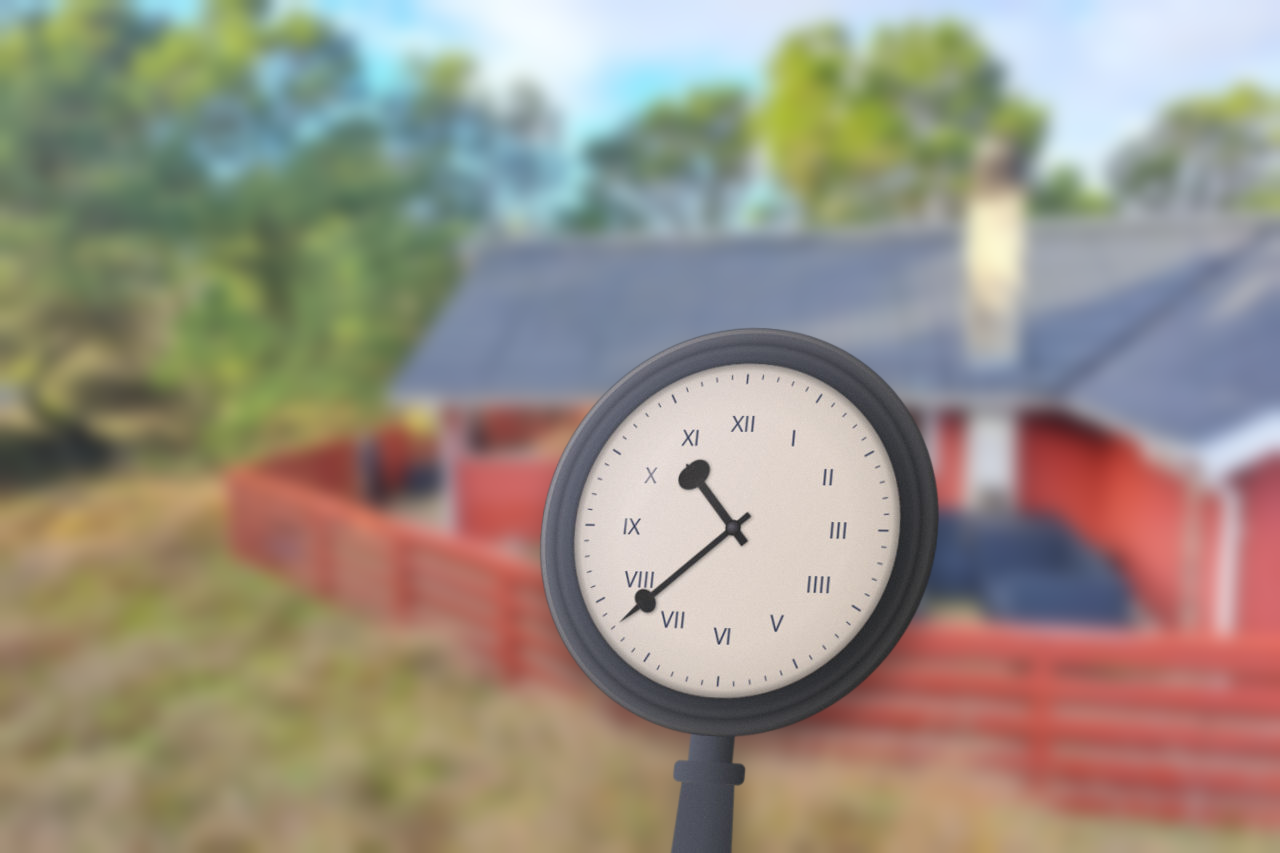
10:38
